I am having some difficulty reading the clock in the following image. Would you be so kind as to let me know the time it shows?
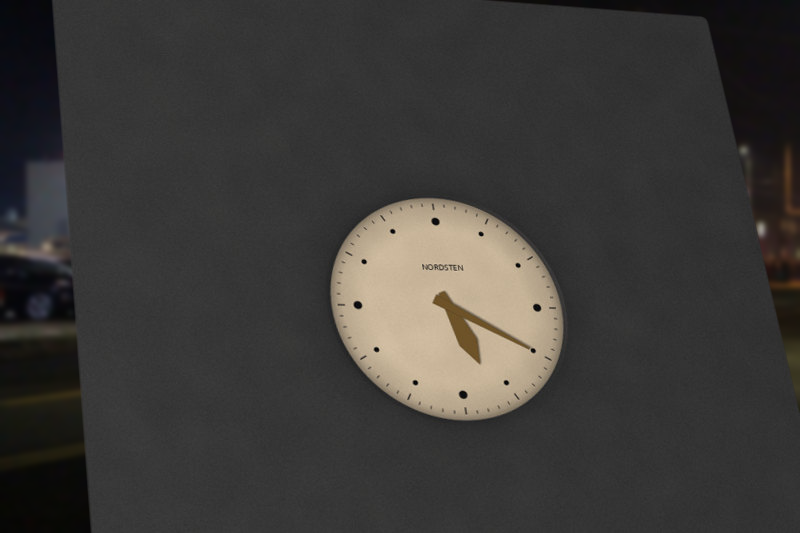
5:20
